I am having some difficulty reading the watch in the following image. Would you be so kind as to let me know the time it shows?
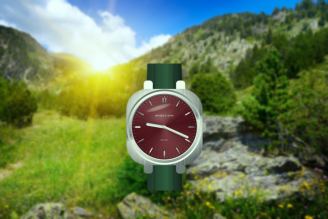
9:19
